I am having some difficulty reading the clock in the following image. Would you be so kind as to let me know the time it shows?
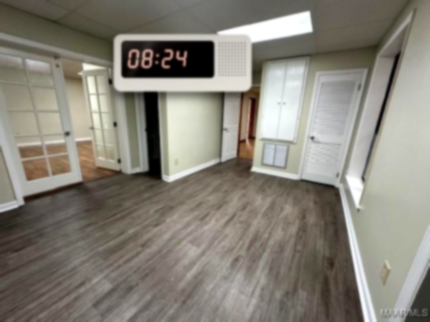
8:24
